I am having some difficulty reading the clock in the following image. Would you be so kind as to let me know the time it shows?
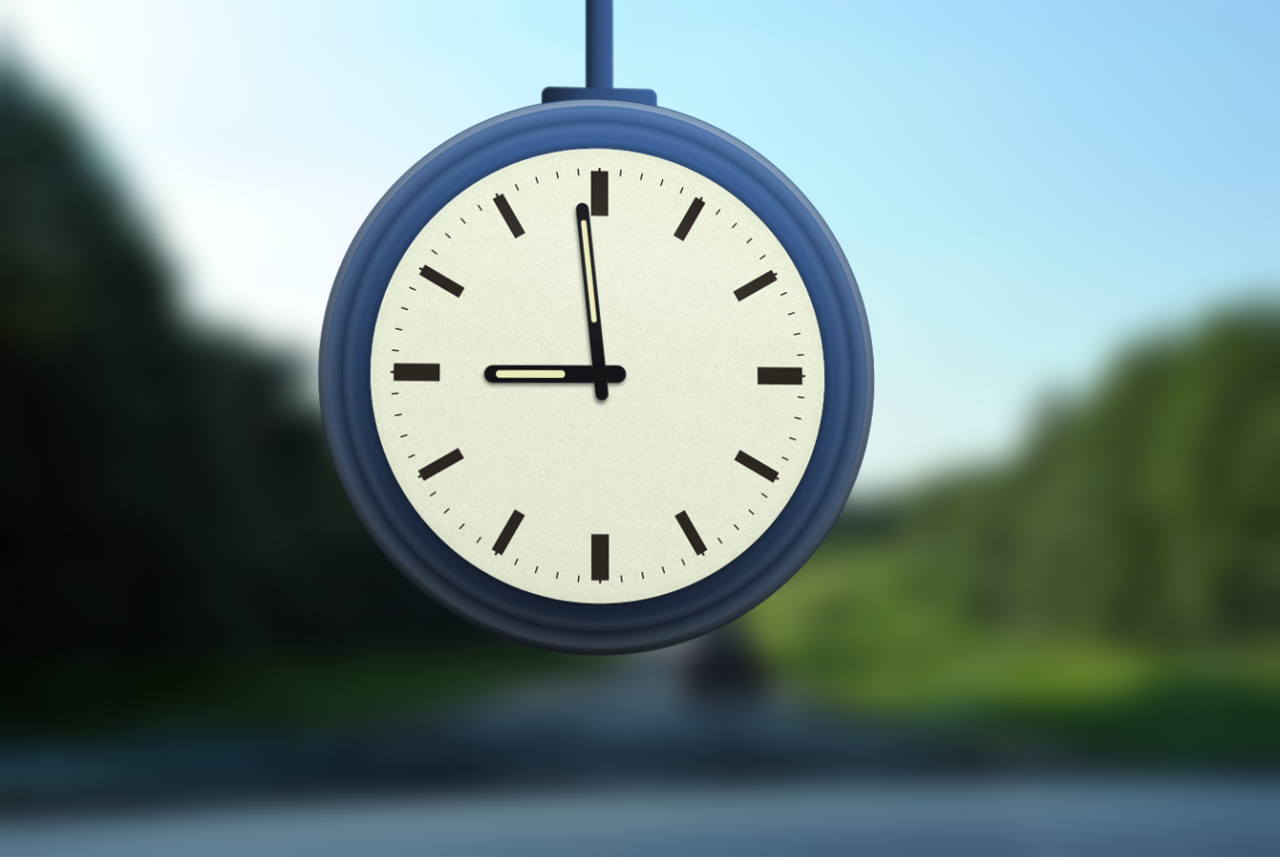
8:59
